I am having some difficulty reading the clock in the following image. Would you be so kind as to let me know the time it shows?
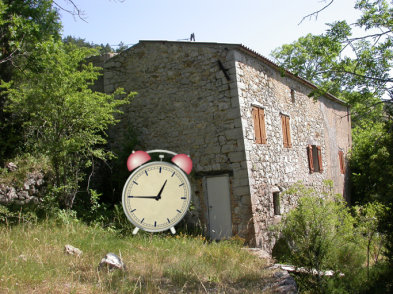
12:45
